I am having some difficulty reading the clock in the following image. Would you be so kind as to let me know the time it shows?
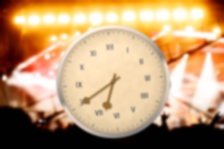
6:40
